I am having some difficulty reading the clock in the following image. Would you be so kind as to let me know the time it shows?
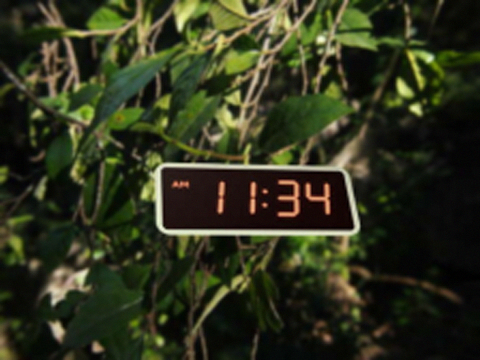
11:34
